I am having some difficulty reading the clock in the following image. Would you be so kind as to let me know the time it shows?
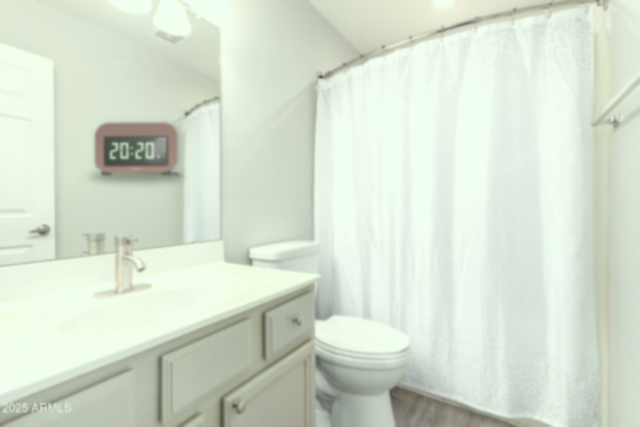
20:20
